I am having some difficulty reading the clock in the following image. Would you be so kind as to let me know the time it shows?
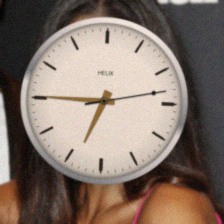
6:45:13
